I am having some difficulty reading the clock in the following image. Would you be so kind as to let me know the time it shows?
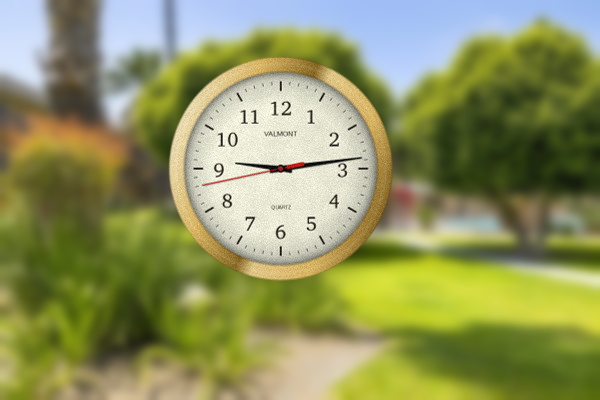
9:13:43
